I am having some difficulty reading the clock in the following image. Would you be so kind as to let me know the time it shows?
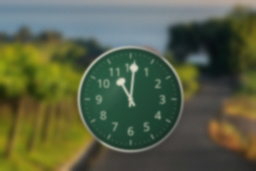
11:01
